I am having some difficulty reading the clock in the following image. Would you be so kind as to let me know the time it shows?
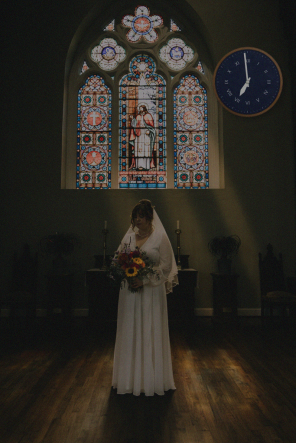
6:59
